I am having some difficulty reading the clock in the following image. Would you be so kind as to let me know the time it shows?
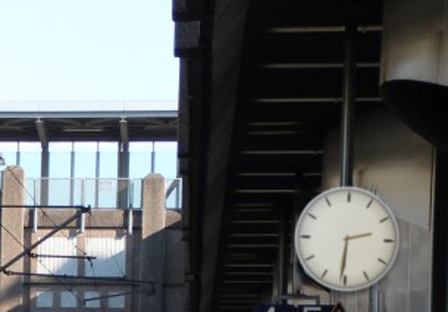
2:31
